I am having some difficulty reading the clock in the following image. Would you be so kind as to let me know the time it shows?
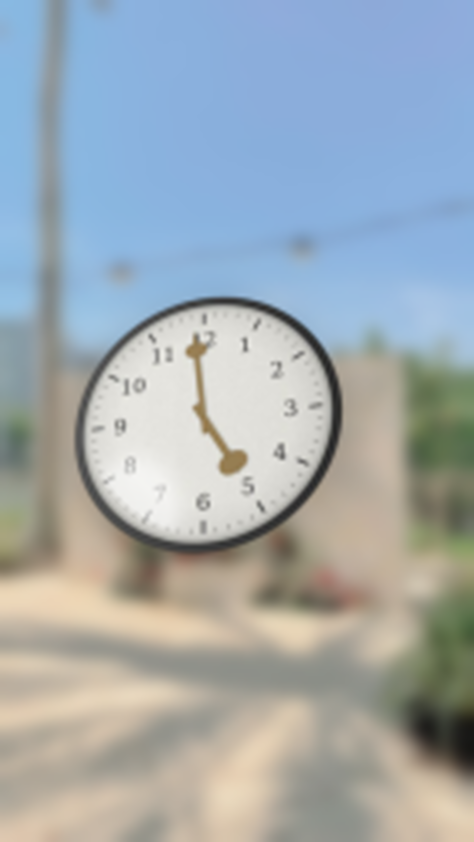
4:59
